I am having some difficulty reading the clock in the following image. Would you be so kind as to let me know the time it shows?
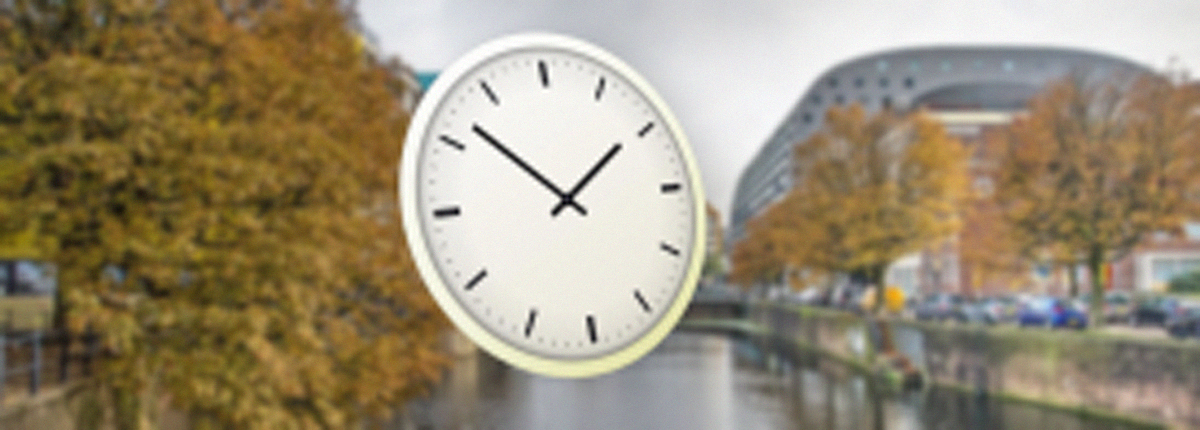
1:52
